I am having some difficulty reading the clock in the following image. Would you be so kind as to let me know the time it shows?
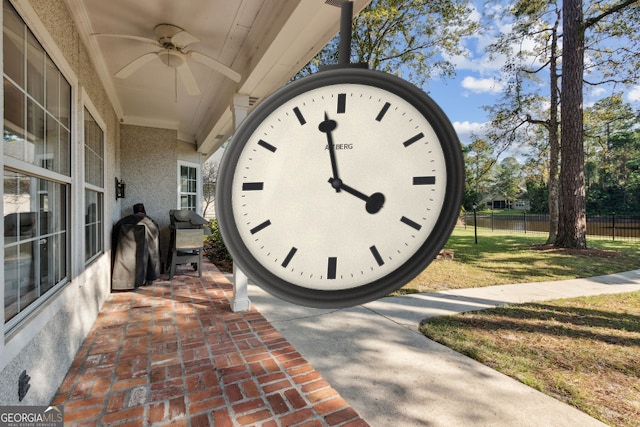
3:58
